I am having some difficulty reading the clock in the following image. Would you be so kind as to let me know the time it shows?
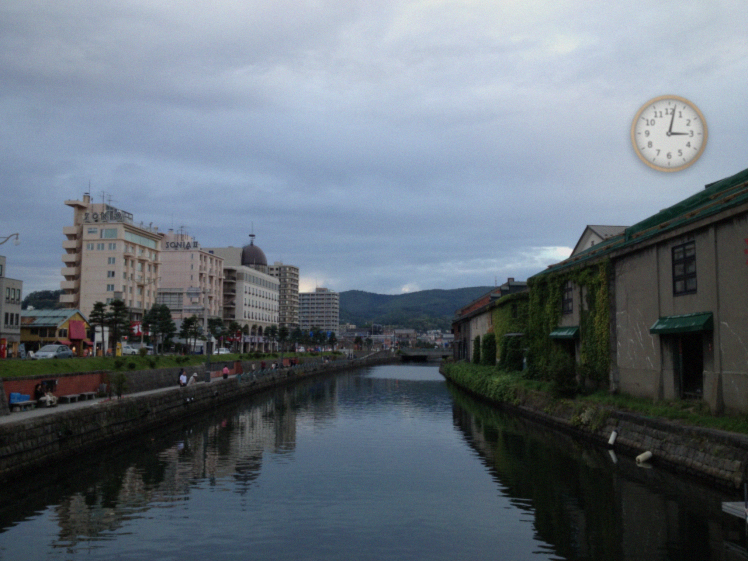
3:02
